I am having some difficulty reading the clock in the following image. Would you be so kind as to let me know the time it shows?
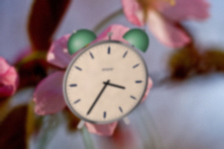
3:35
